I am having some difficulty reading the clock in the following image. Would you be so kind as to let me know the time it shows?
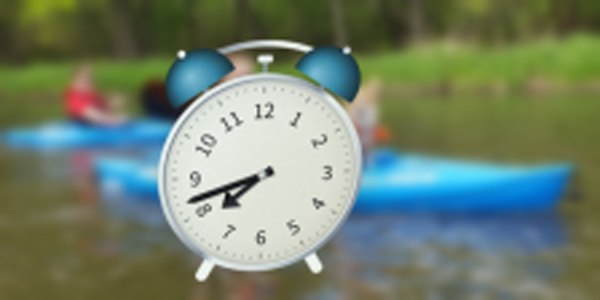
7:42
